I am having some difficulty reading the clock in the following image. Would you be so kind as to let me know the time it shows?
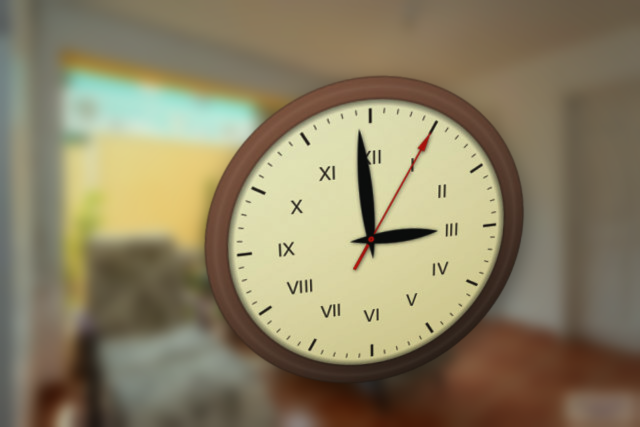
2:59:05
